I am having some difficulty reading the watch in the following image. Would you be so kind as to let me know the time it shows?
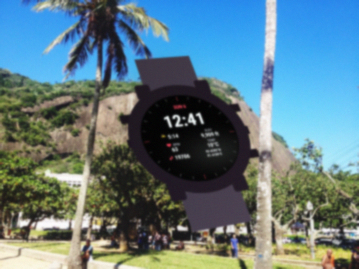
12:41
